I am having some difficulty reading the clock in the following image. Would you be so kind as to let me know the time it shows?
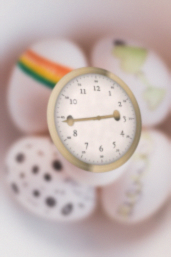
2:44
